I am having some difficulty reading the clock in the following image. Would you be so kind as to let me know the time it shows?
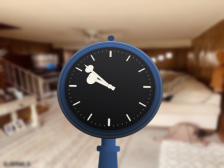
9:52
